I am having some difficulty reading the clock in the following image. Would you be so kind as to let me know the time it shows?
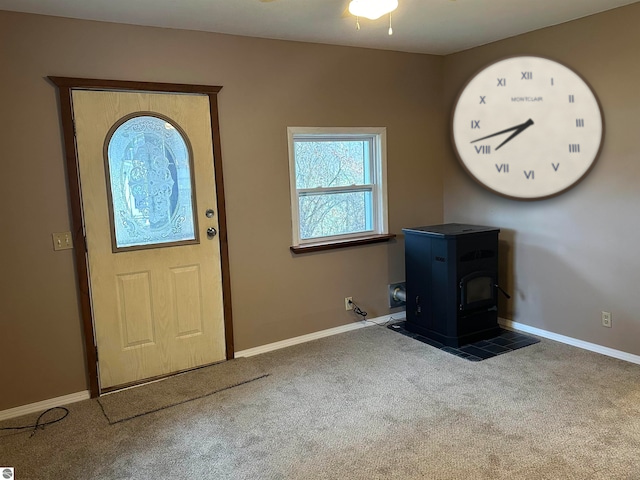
7:42
